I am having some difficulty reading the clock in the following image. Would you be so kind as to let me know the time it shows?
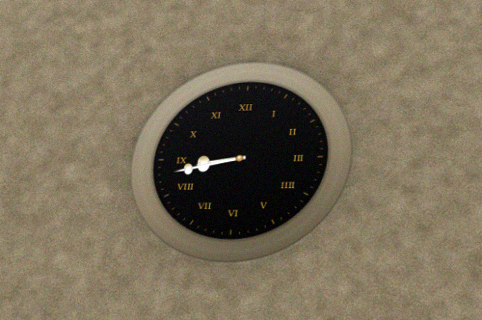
8:43
